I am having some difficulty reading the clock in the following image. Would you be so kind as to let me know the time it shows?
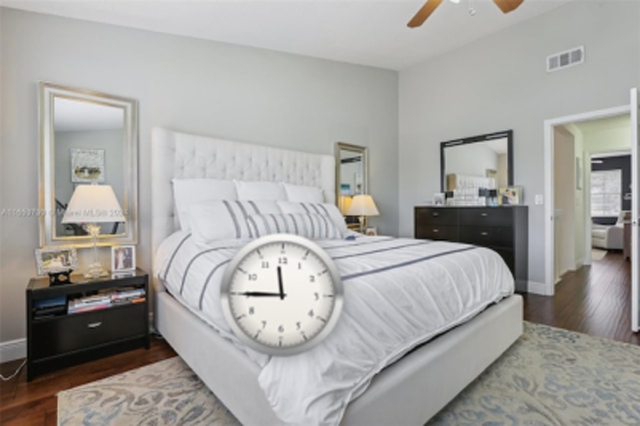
11:45
